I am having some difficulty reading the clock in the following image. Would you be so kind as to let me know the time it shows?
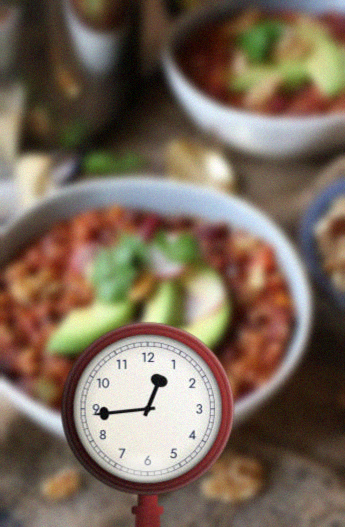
12:44
